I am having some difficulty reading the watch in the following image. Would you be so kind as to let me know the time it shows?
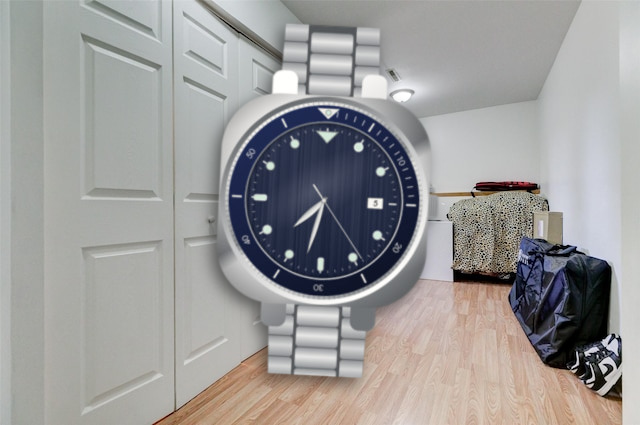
7:32:24
